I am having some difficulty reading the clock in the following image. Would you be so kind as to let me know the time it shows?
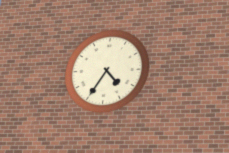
4:35
